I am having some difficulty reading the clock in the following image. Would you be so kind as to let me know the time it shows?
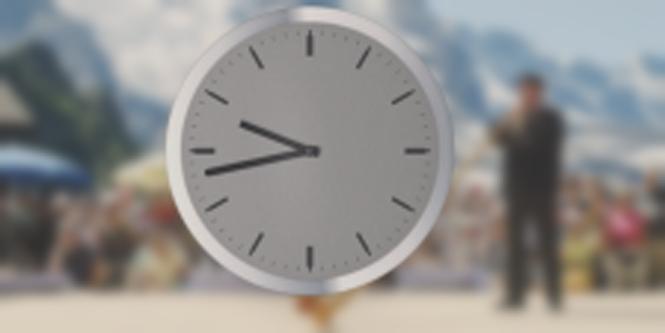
9:43
